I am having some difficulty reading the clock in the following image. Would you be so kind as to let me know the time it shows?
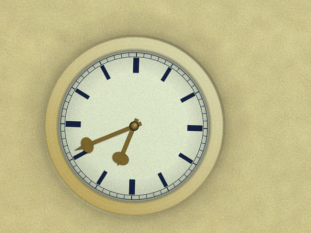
6:41
